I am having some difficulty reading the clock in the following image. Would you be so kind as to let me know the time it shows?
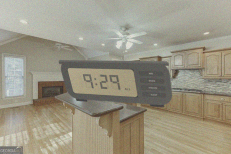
9:29
